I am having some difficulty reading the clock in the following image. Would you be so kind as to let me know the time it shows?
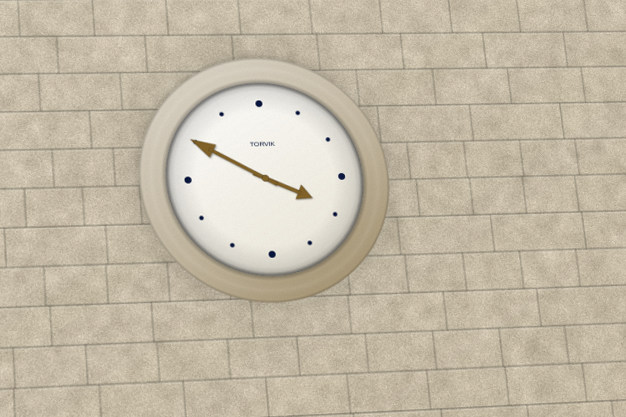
3:50
